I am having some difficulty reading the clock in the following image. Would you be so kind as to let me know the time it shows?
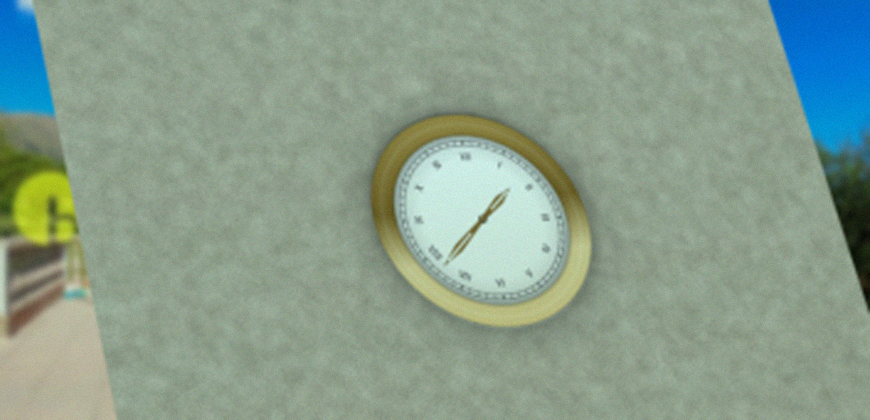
1:38
